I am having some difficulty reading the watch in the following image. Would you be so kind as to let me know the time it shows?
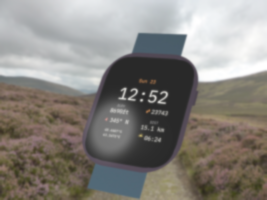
12:52
